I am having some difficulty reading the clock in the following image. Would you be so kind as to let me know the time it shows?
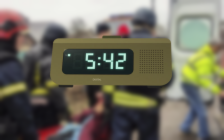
5:42
